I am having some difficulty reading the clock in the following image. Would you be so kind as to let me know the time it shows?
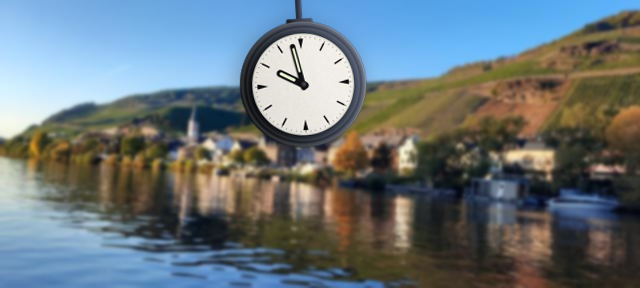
9:58
